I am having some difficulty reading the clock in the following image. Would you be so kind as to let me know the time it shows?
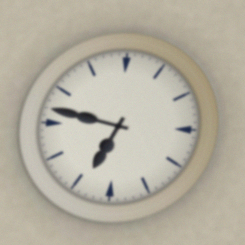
6:47
